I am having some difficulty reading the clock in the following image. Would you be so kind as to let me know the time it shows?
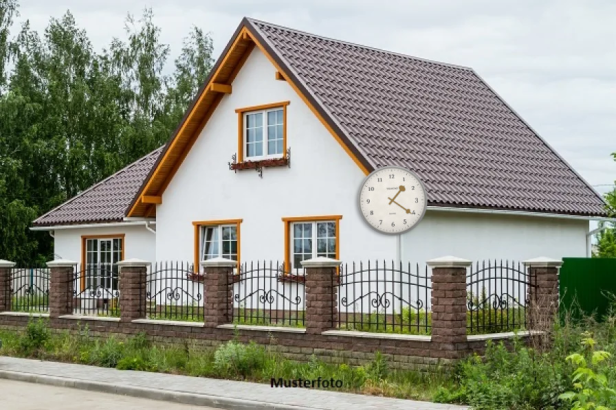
1:21
